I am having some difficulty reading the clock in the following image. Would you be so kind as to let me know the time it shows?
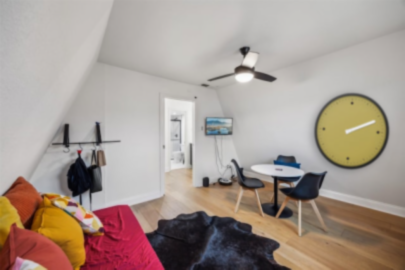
2:11
